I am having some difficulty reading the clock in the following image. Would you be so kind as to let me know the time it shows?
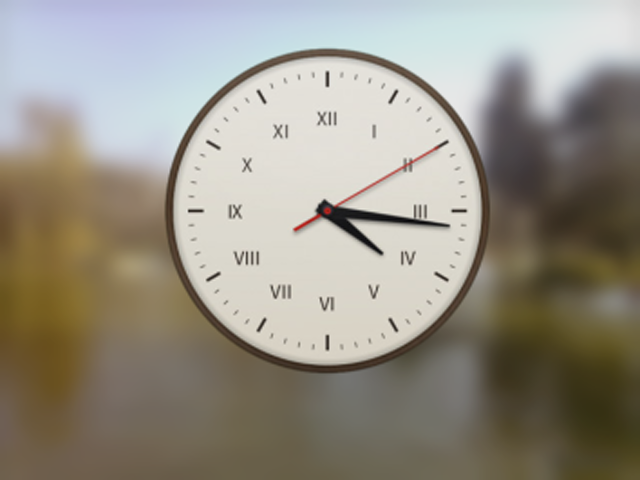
4:16:10
